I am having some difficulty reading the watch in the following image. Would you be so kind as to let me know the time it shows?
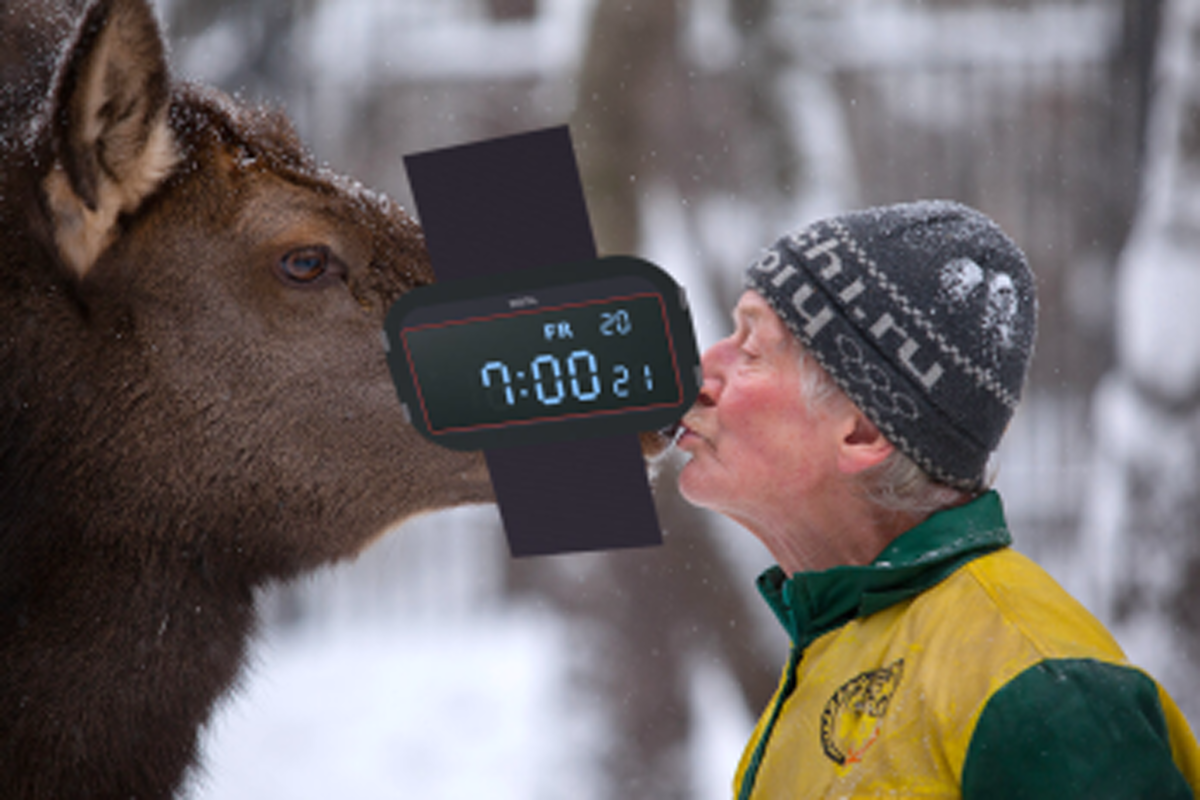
7:00:21
